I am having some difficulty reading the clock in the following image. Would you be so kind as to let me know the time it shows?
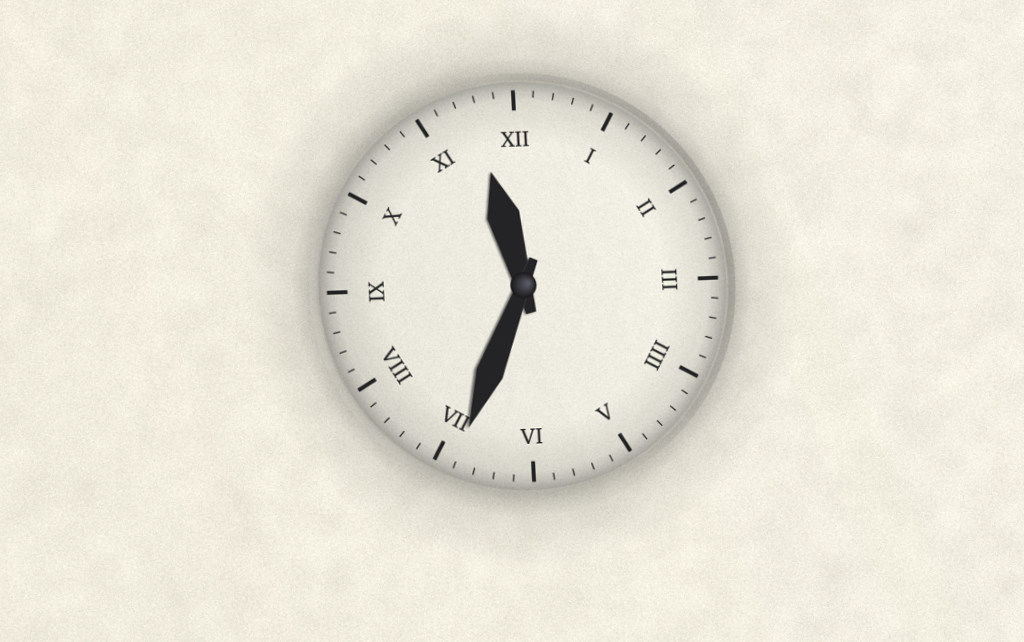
11:34
